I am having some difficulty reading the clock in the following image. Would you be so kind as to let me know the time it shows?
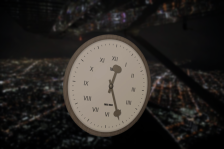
12:26
